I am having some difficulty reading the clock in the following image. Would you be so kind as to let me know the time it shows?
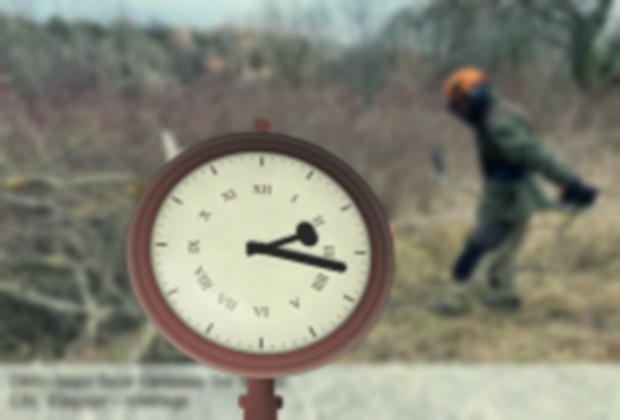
2:17
